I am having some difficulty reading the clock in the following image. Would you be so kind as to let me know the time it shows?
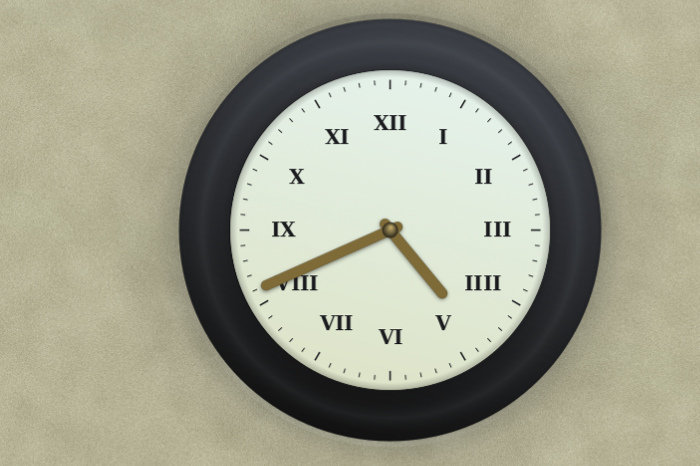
4:41
